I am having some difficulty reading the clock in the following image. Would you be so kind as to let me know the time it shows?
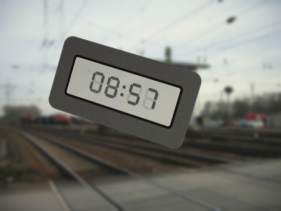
8:57
